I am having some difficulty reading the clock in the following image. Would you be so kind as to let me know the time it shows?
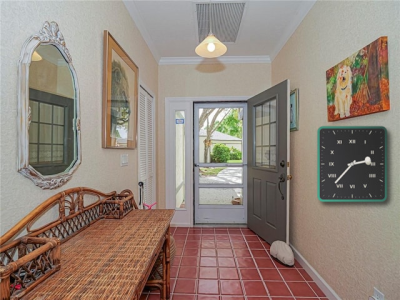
2:37
